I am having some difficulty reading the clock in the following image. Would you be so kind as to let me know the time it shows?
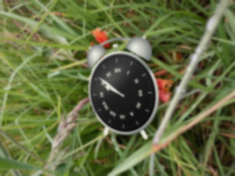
9:51
